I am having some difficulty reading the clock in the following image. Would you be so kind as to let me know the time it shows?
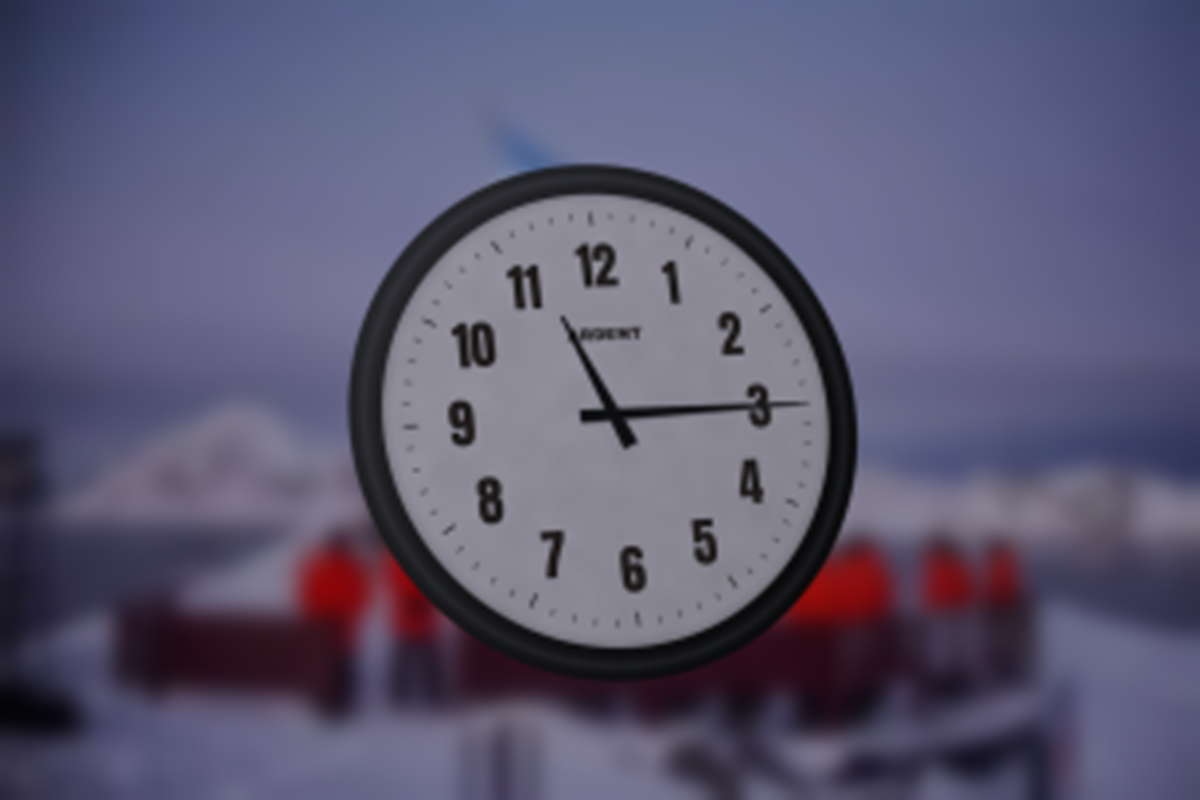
11:15
